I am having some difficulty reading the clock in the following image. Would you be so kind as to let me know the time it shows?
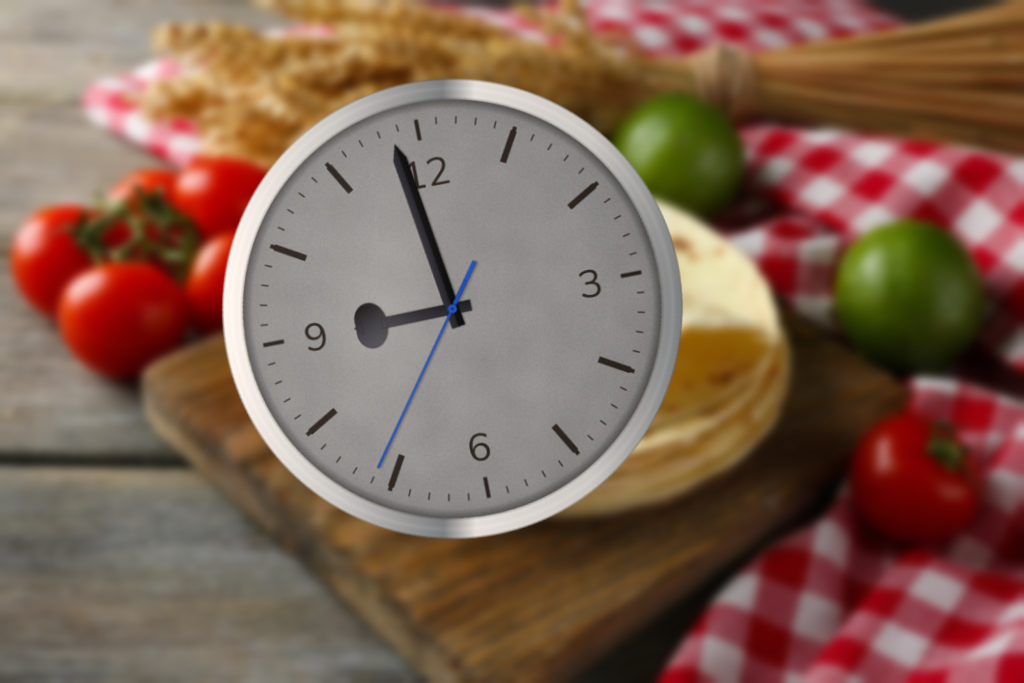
8:58:36
